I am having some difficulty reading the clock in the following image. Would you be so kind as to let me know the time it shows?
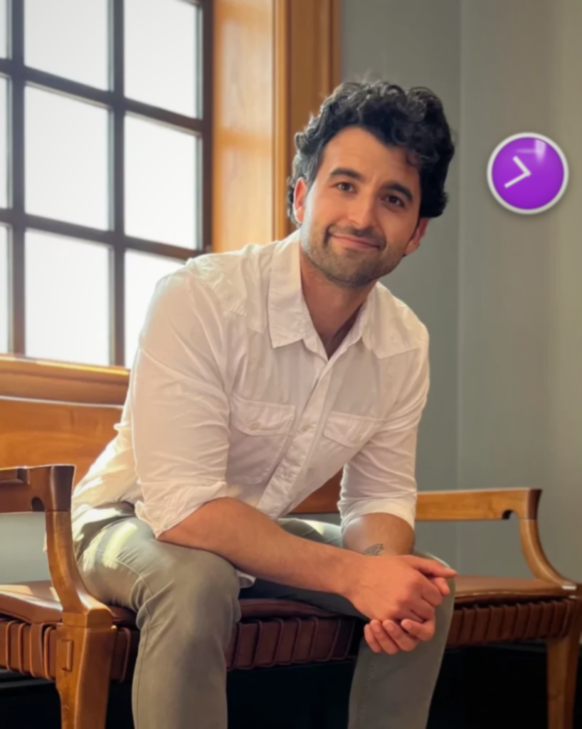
10:40
